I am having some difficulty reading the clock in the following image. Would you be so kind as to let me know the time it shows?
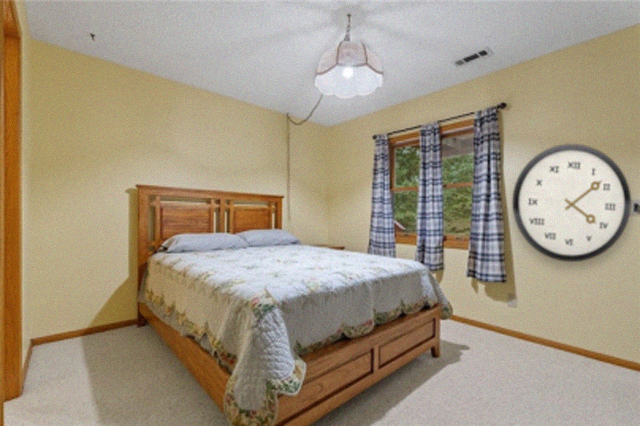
4:08
